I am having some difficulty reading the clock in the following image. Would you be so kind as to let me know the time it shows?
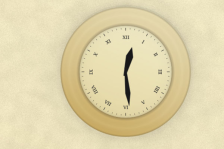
12:29
